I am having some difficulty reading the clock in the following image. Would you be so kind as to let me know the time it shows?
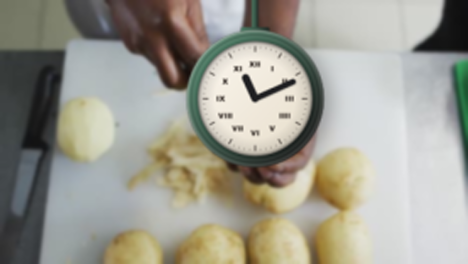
11:11
